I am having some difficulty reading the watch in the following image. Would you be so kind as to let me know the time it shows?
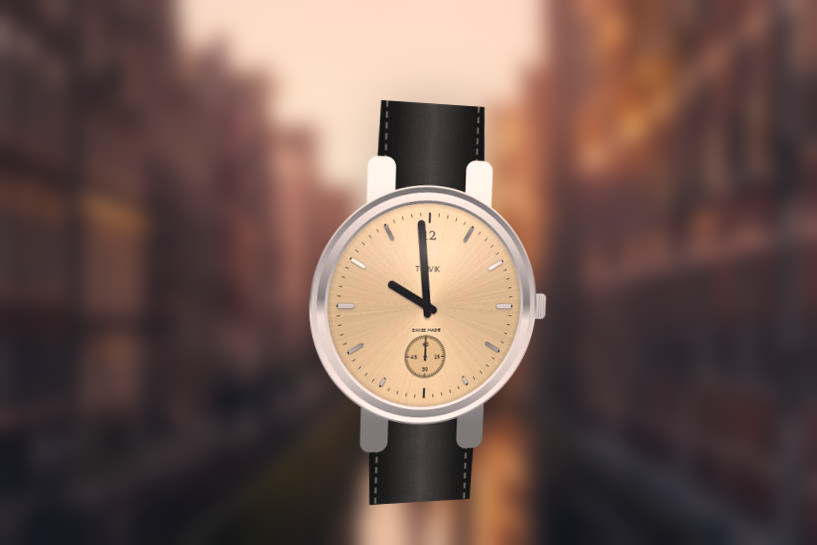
9:59
